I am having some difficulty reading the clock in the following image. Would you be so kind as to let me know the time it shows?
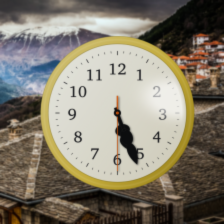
5:26:30
